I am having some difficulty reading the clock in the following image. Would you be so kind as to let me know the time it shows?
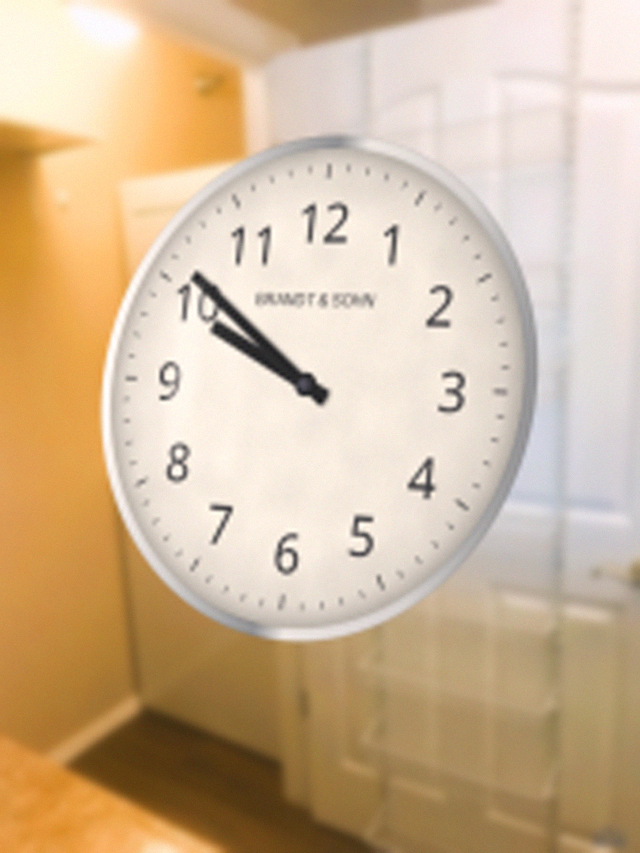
9:51
